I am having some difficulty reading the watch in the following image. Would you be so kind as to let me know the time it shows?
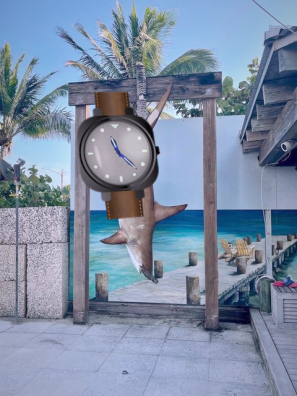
11:23
